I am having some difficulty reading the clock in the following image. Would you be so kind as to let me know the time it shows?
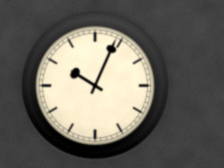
10:04
